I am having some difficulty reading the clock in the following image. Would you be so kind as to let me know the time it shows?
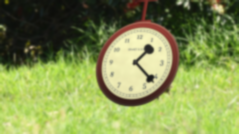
1:22
